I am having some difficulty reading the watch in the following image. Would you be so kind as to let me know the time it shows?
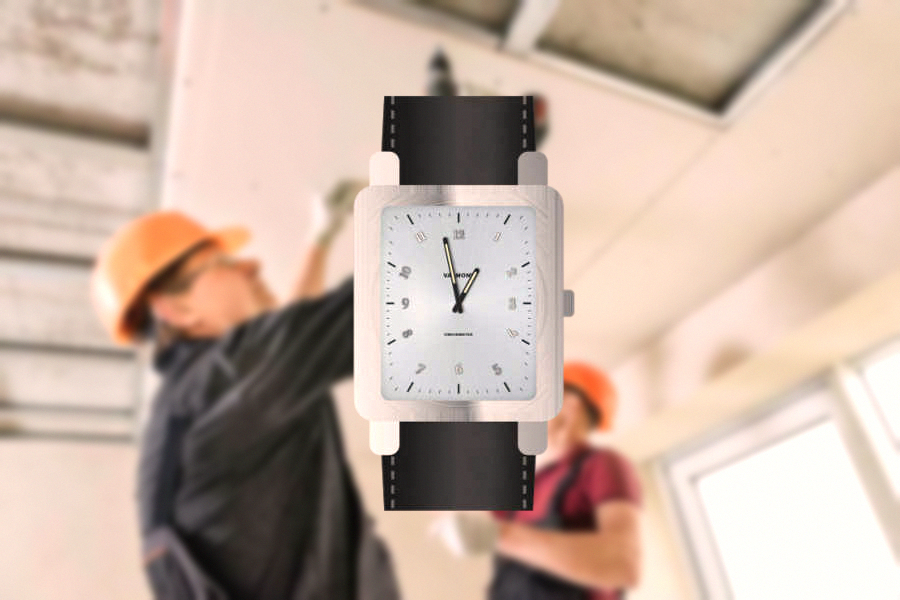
12:58
